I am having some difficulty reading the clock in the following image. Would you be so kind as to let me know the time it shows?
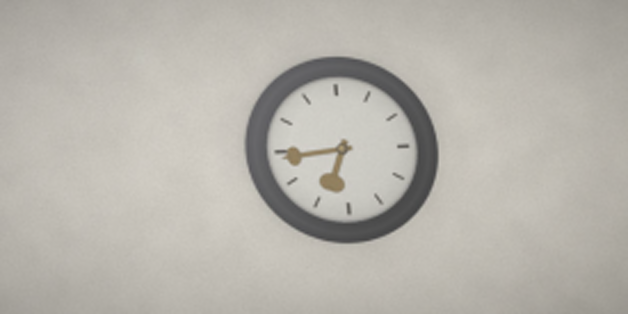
6:44
